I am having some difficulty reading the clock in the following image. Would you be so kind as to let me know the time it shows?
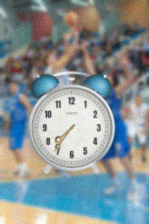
7:36
